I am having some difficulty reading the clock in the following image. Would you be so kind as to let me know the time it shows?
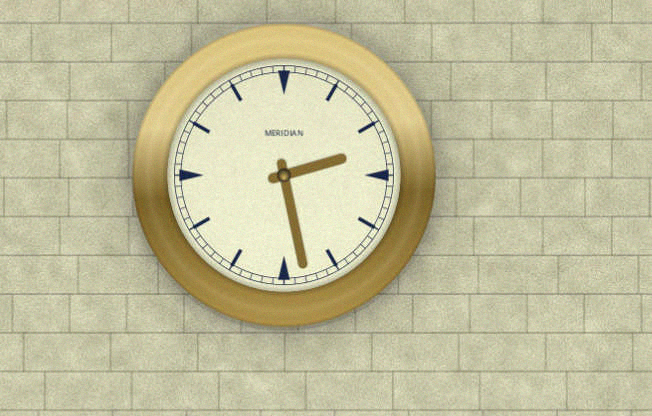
2:28
